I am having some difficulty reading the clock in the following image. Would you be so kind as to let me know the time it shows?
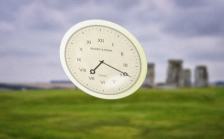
7:19
